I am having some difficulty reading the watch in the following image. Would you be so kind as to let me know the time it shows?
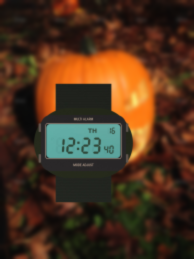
12:23
